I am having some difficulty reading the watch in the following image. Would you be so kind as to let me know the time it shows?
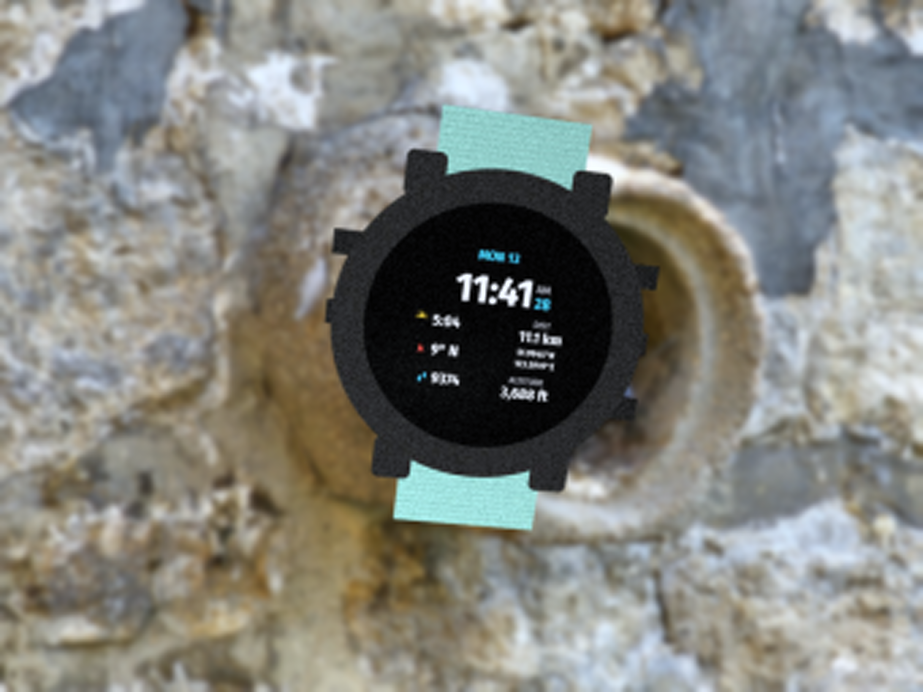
11:41
